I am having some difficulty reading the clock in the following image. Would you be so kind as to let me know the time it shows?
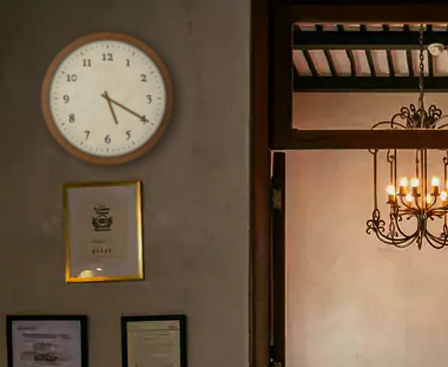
5:20
